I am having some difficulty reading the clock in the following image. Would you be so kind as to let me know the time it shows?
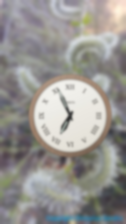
6:56
